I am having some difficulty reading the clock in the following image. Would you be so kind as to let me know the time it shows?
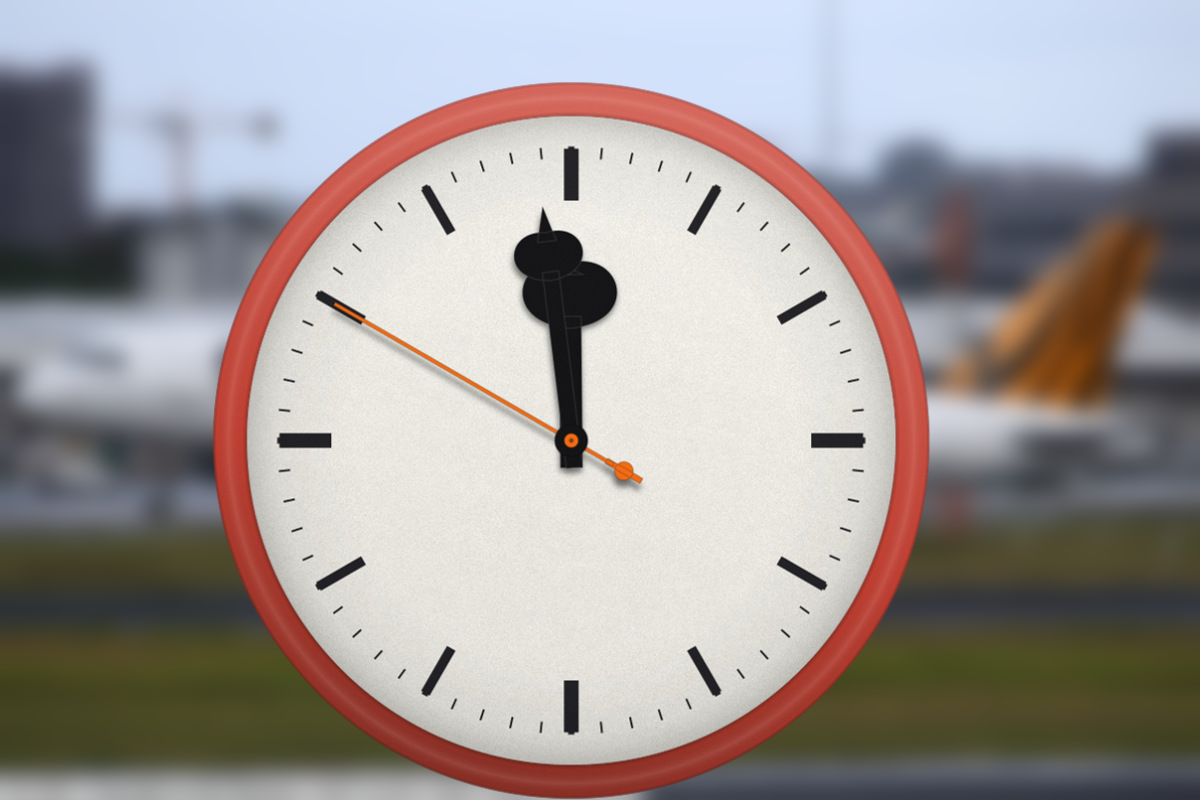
11:58:50
